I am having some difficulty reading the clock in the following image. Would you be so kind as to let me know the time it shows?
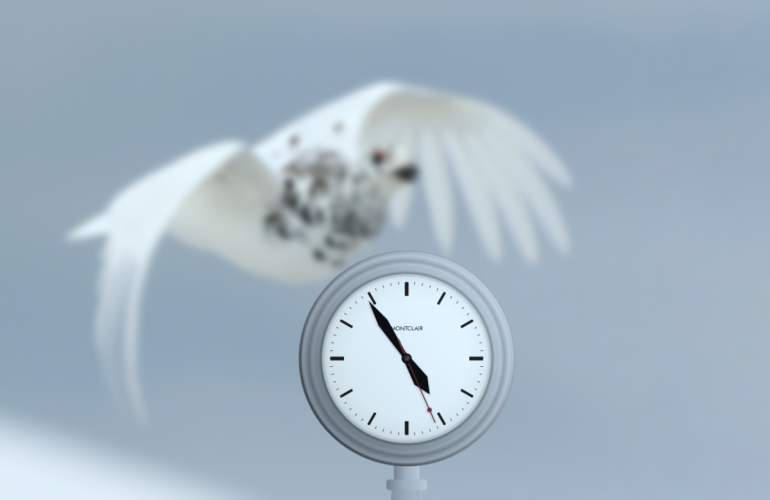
4:54:26
